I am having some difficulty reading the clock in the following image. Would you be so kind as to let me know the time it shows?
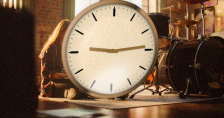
9:14
